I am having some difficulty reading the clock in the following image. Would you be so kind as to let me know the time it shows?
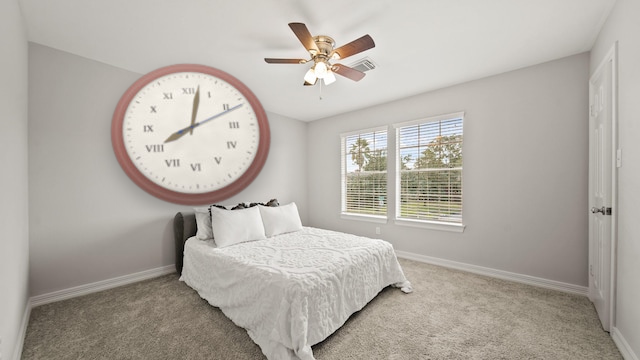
8:02:11
